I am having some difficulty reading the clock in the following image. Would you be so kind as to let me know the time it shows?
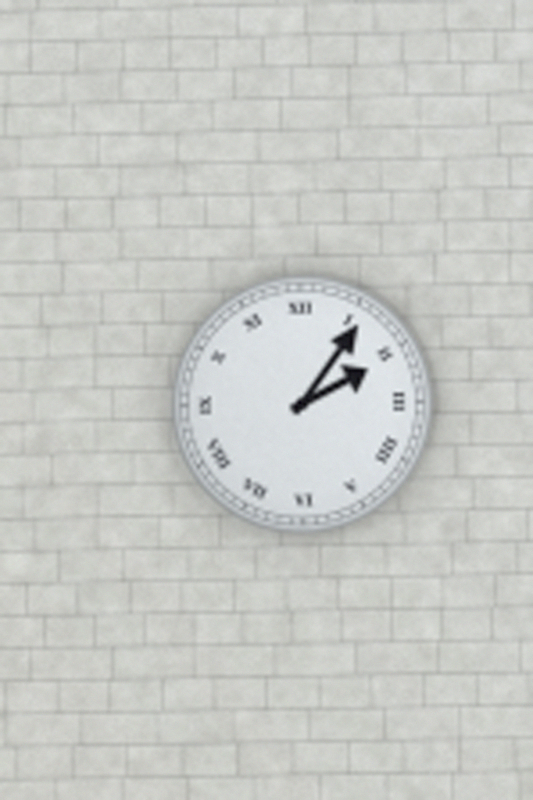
2:06
